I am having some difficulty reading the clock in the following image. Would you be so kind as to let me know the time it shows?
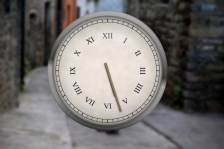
5:27
